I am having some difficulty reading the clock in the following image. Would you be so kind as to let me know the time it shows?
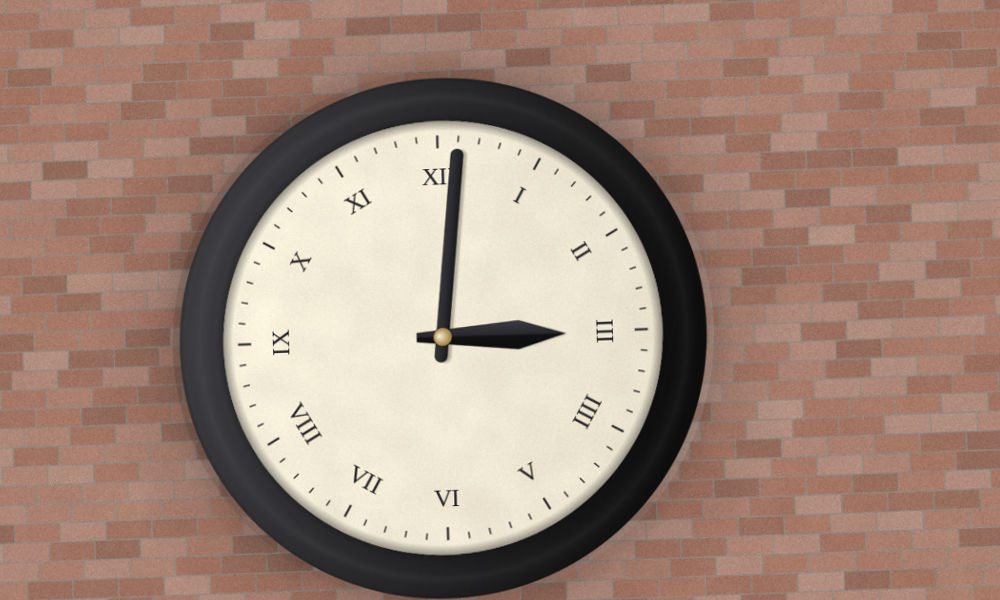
3:01
